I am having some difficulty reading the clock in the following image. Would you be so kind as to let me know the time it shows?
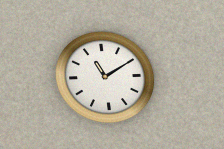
11:10
